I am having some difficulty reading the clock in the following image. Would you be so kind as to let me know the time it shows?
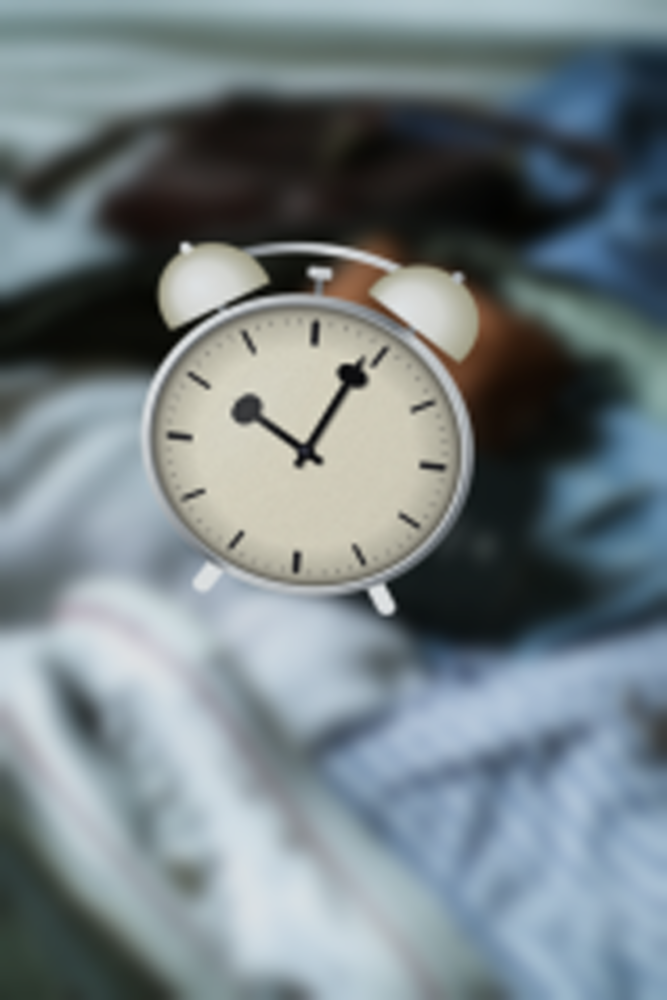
10:04
